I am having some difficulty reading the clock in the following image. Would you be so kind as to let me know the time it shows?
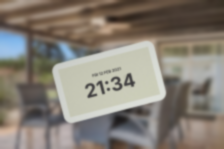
21:34
